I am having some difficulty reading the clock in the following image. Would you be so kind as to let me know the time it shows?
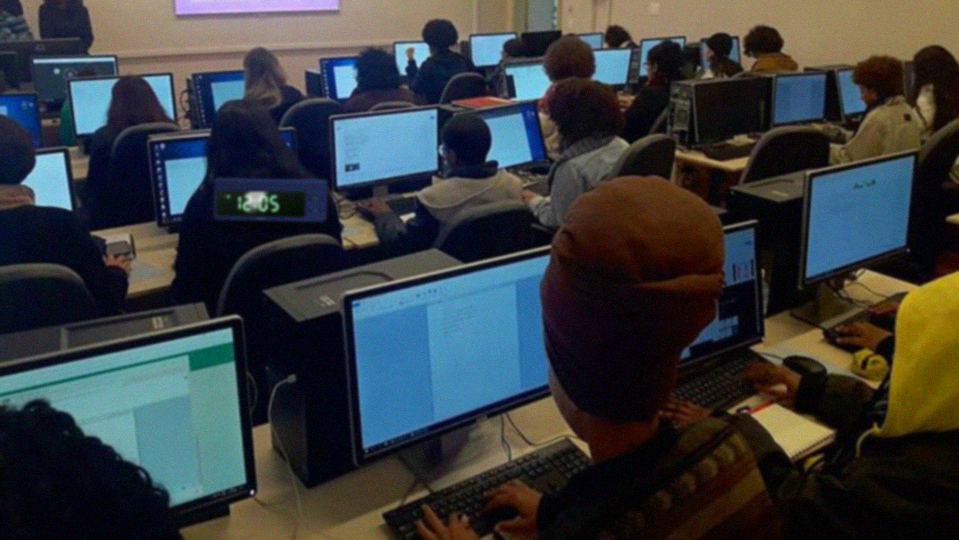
12:05
